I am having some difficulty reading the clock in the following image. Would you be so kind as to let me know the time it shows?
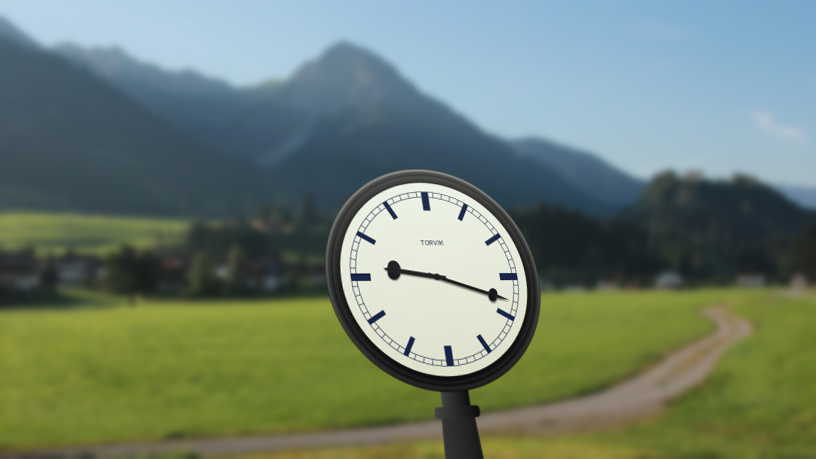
9:18
